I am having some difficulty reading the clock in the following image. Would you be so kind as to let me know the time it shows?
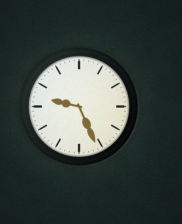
9:26
